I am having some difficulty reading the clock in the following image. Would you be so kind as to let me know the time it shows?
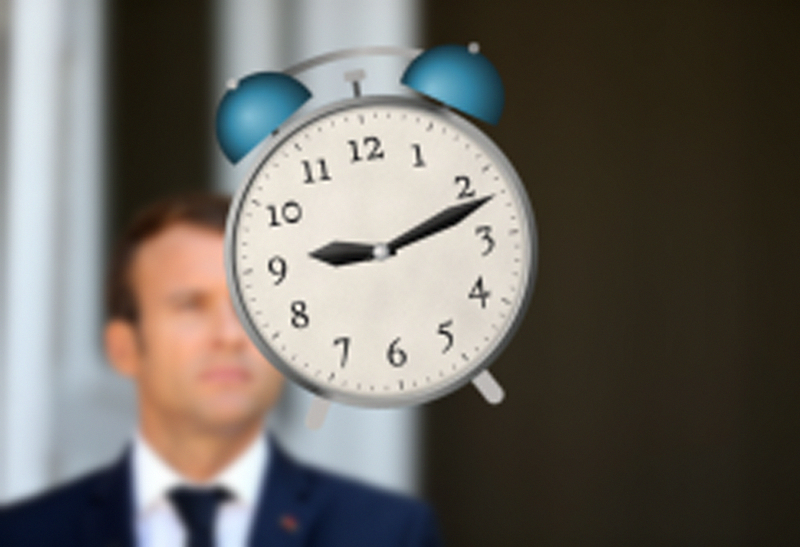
9:12
